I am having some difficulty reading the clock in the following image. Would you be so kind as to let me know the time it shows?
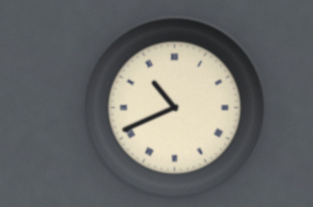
10:41
